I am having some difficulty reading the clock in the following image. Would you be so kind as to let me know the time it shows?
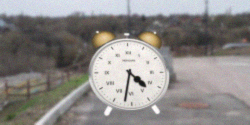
4:32
